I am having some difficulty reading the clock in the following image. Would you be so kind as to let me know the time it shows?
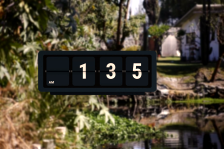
1:35
